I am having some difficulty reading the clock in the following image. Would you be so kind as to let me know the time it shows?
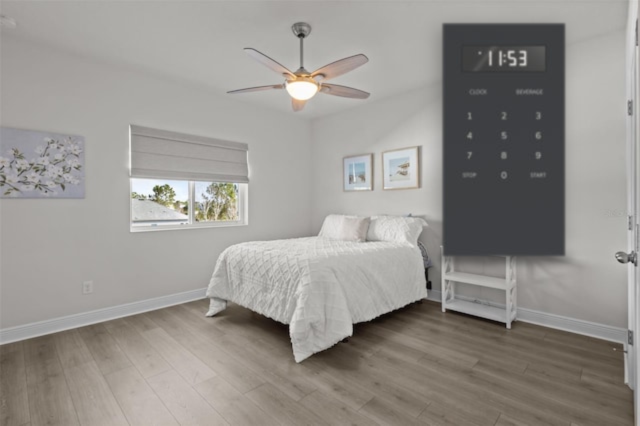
11:53
